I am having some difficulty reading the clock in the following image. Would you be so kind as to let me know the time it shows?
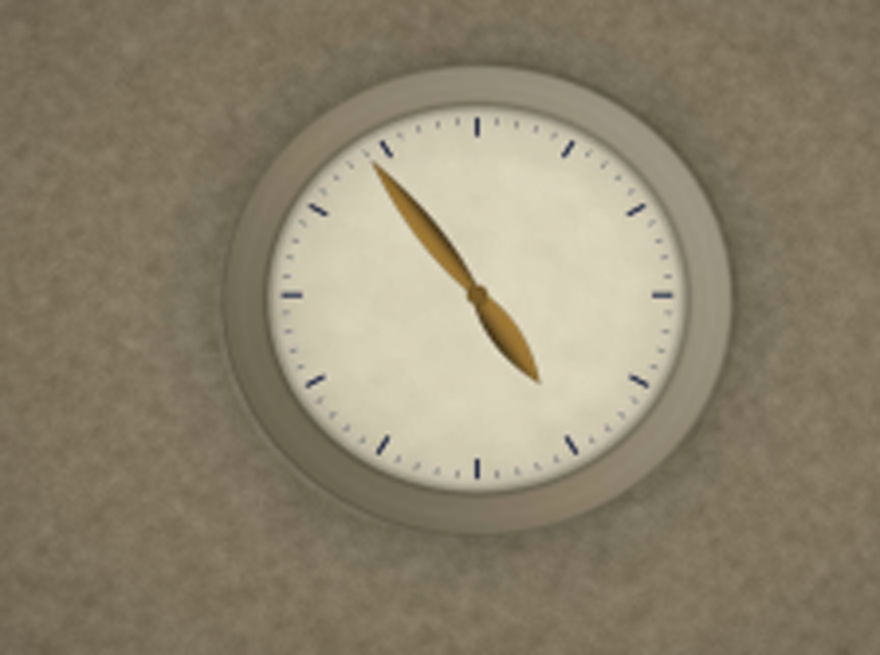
4:54
